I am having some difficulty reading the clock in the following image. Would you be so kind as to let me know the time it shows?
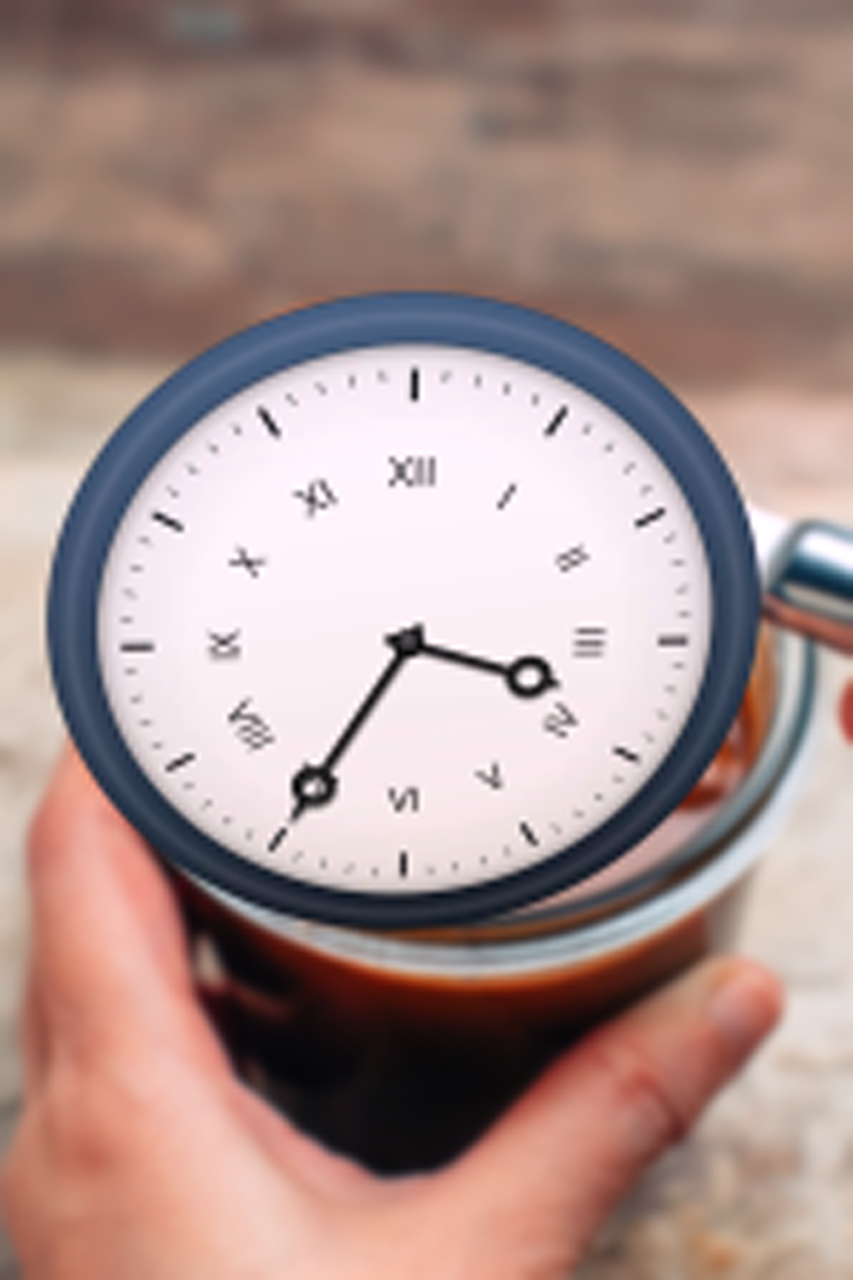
3:35
